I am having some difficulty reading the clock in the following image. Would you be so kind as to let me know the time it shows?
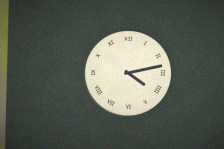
4:13
